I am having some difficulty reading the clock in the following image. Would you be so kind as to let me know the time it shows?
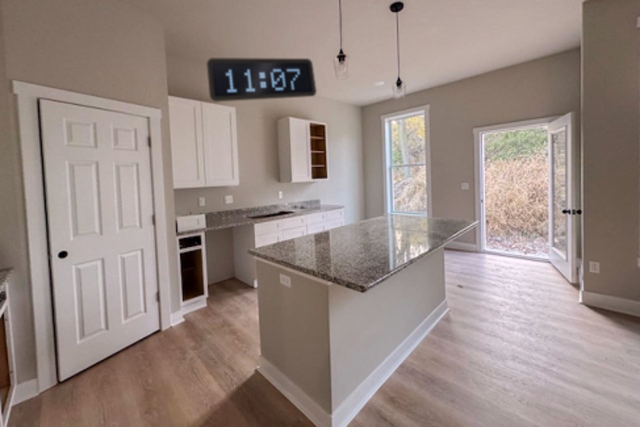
11:07
